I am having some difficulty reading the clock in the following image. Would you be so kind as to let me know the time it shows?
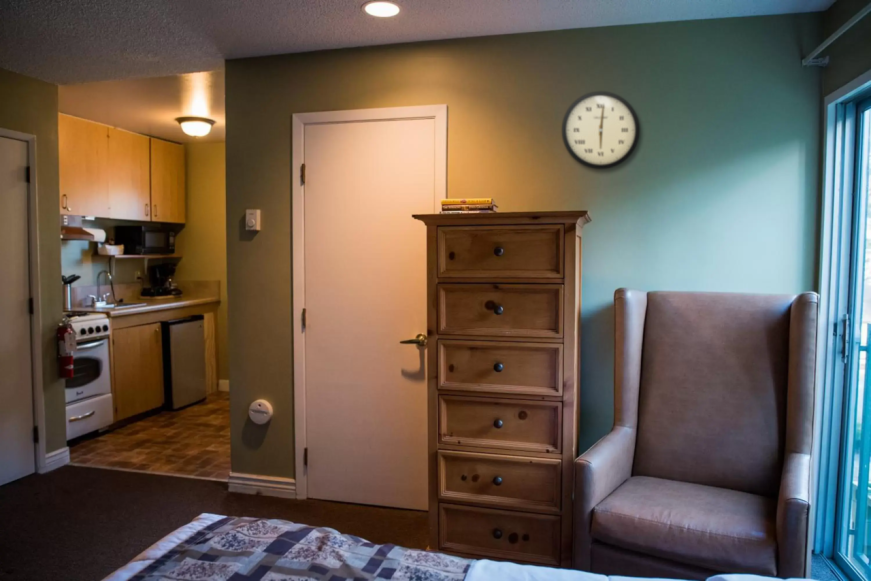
6:01
